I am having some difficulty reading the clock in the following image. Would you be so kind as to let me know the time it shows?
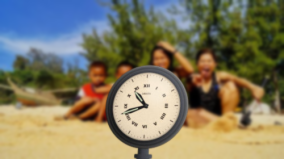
10:42
